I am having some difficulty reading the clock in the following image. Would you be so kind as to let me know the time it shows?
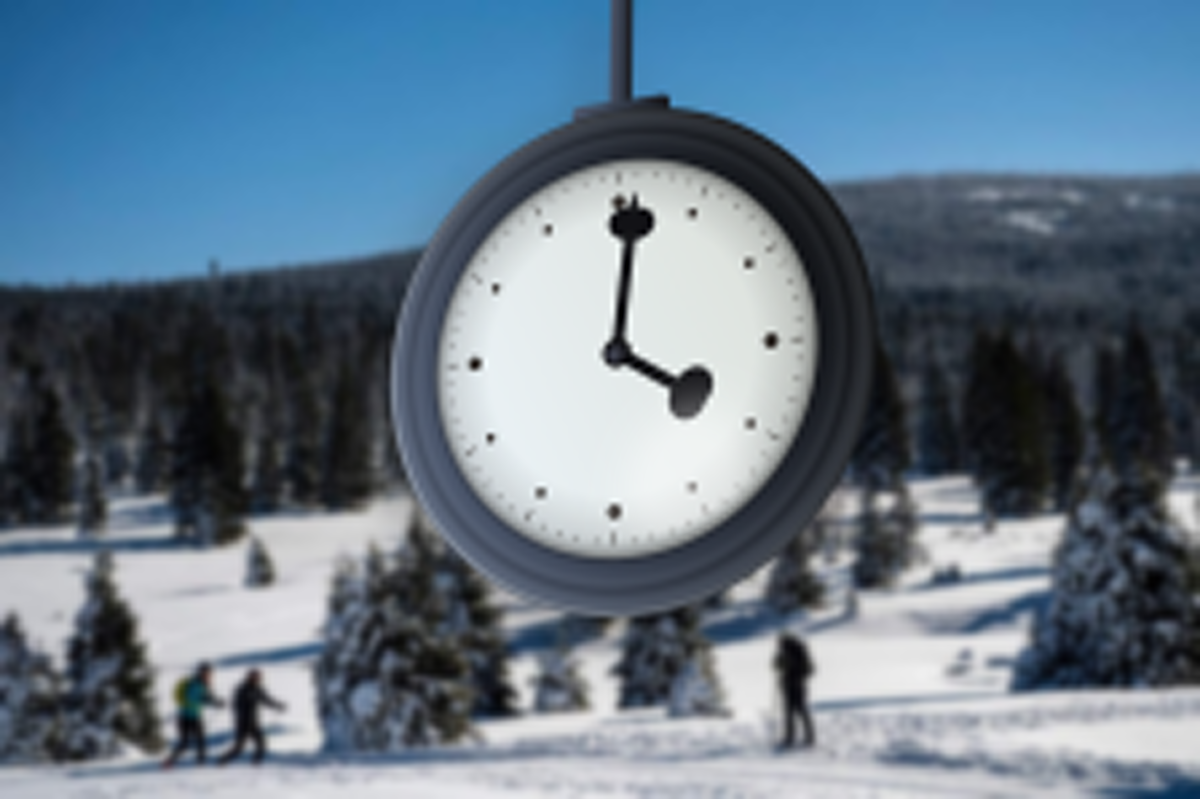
4:01
